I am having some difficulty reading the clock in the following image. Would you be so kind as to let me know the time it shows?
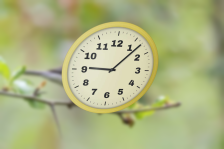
9:07
